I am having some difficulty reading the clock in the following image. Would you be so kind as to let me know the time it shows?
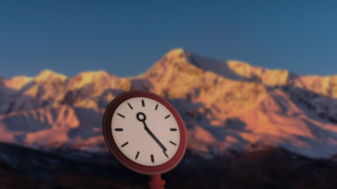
11:24
